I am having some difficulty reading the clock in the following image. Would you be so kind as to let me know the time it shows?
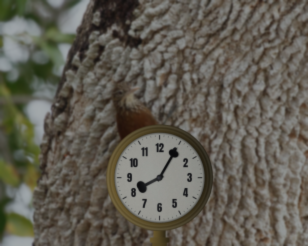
8:05
